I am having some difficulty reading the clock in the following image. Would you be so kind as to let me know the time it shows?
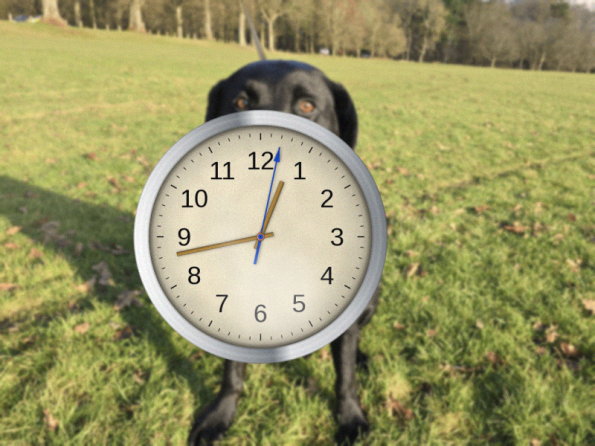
12:43:02
